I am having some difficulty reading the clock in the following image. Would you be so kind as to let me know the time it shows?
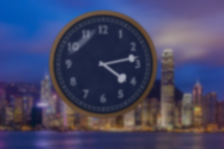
4:13
